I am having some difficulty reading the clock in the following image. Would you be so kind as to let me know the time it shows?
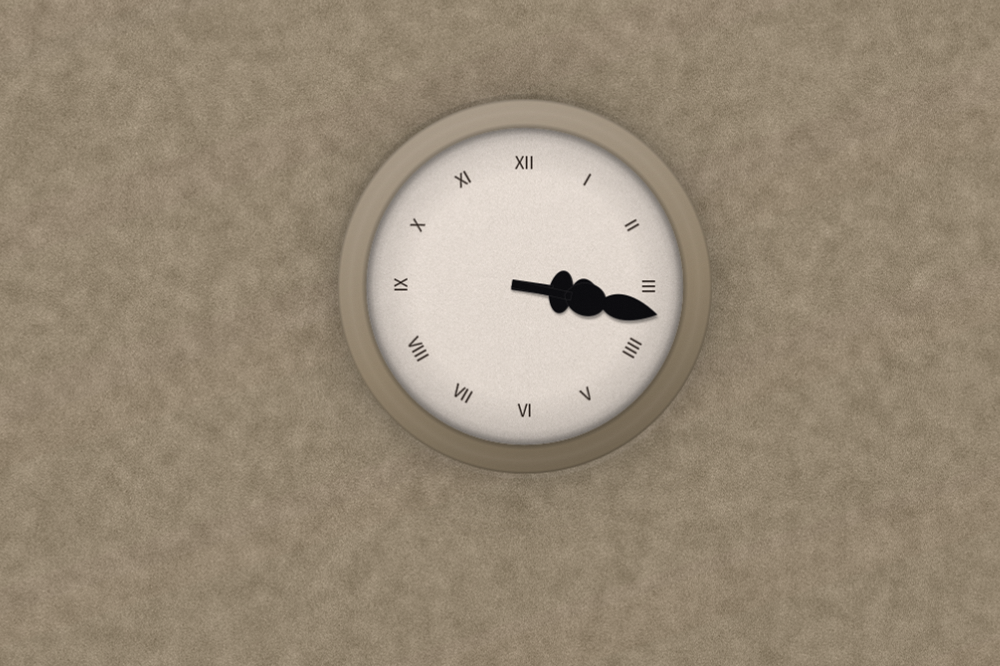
3:17
